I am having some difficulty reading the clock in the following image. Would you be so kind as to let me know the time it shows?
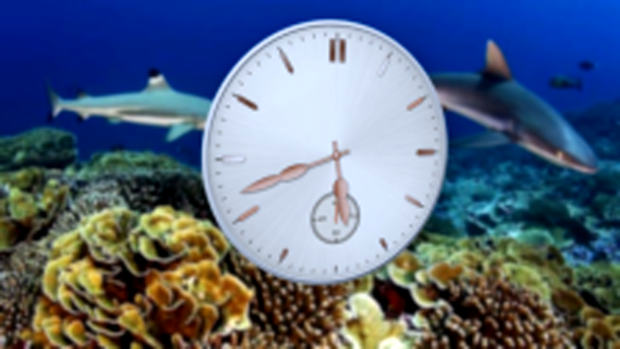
5:42
